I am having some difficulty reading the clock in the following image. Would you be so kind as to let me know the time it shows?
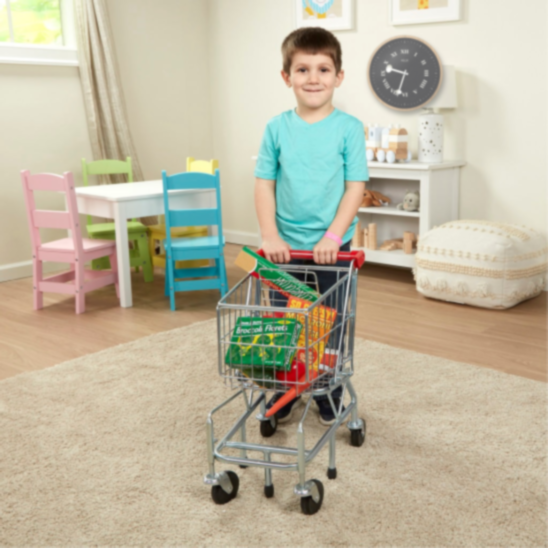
9:33
